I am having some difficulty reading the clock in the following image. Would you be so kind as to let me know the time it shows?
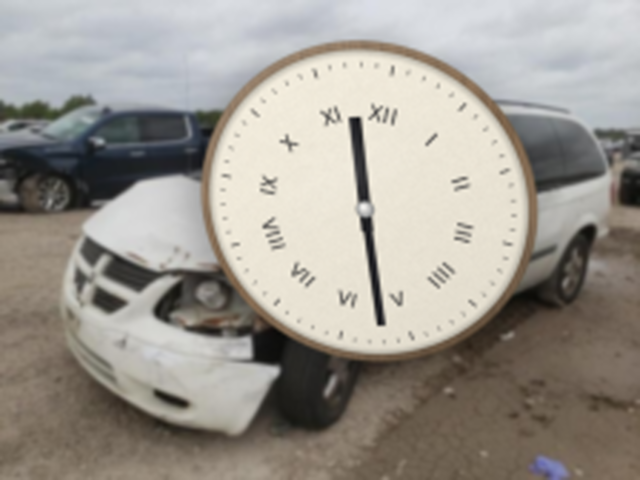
11:27
